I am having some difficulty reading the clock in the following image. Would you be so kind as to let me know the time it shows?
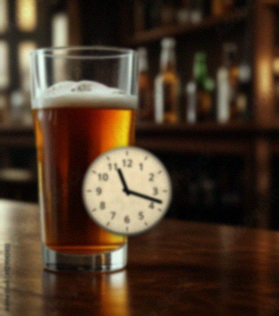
11:18
